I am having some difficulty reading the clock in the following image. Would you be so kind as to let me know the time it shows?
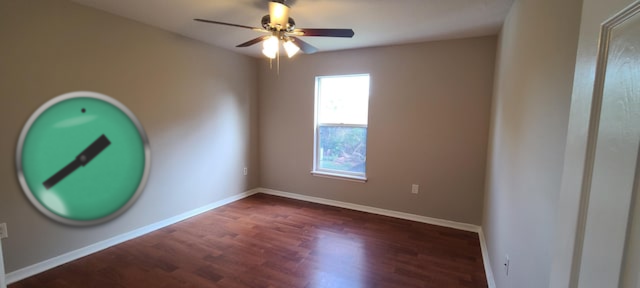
1:39
